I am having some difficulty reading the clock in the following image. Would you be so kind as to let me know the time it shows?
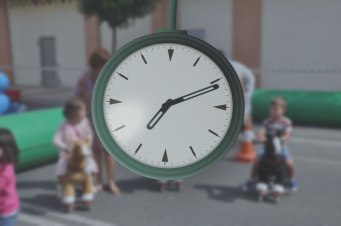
7:11
